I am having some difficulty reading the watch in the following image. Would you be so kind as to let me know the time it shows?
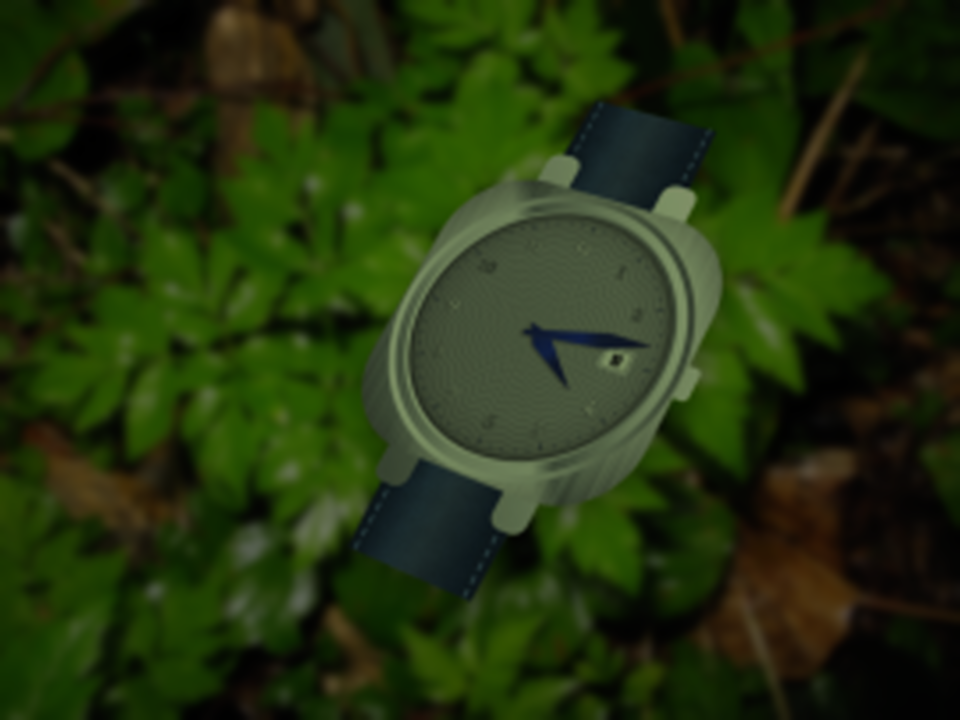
4:13
